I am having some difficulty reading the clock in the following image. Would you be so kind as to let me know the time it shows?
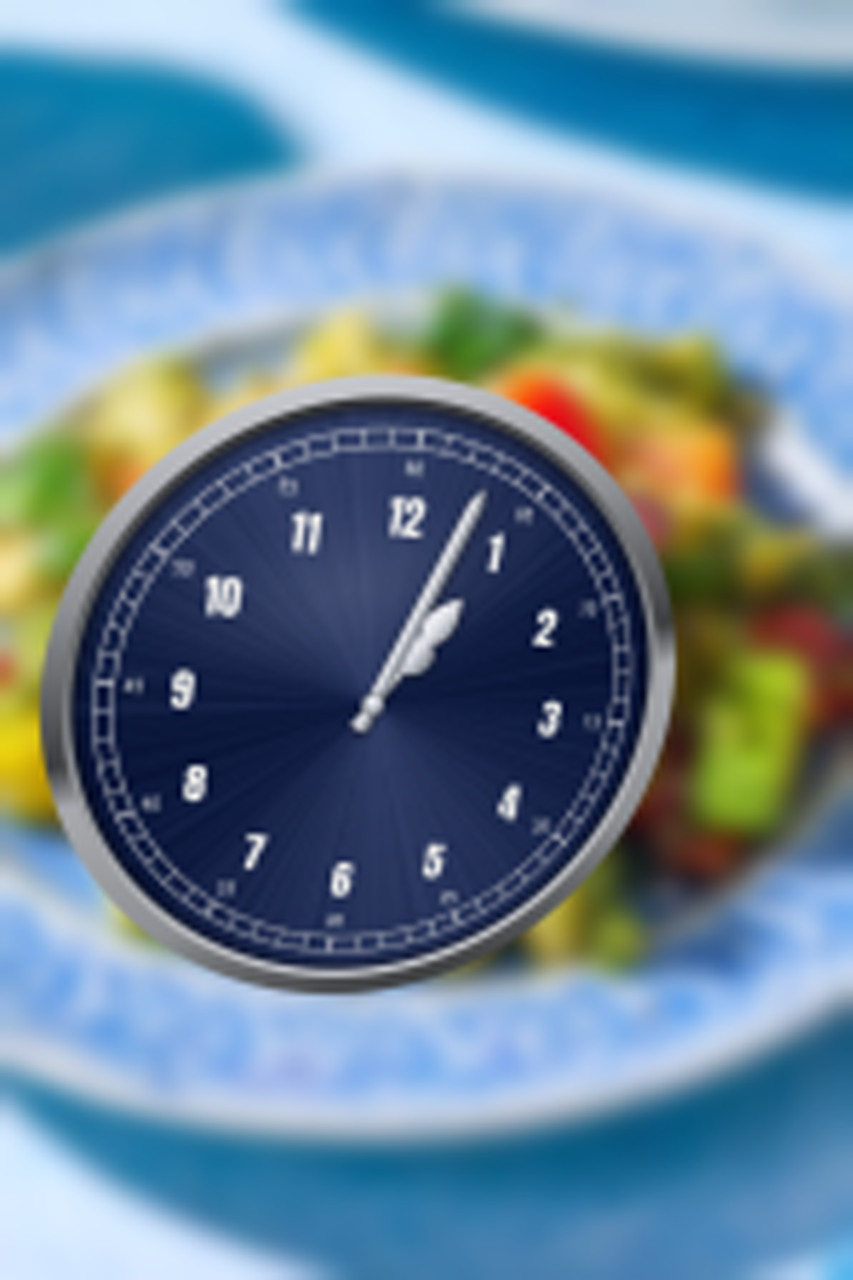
1:03
